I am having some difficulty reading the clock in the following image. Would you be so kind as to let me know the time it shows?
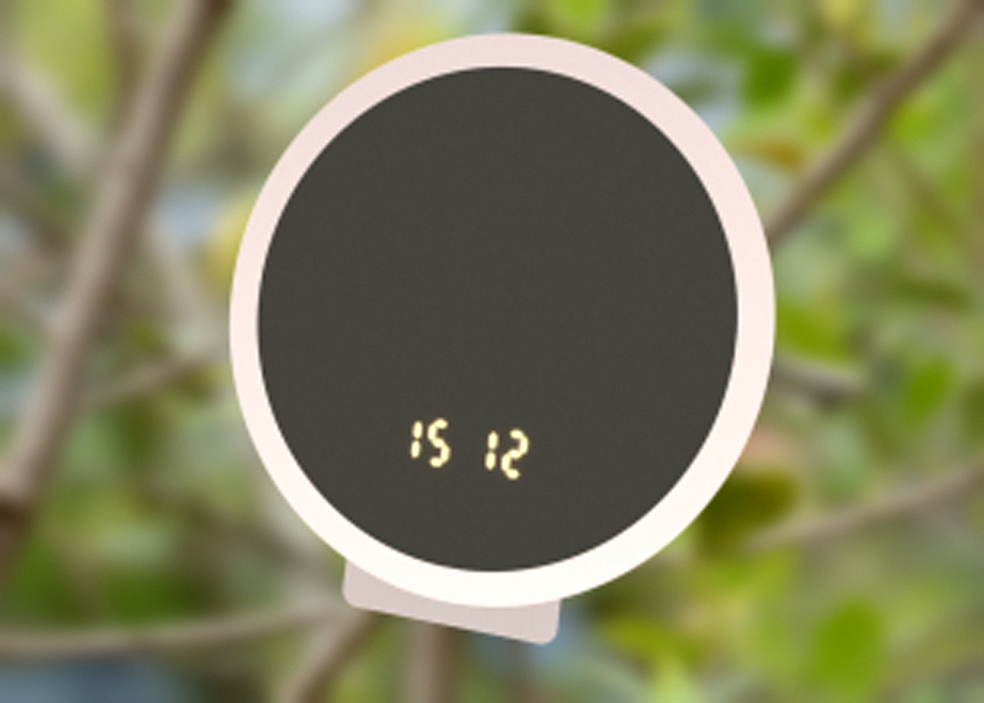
15:12
